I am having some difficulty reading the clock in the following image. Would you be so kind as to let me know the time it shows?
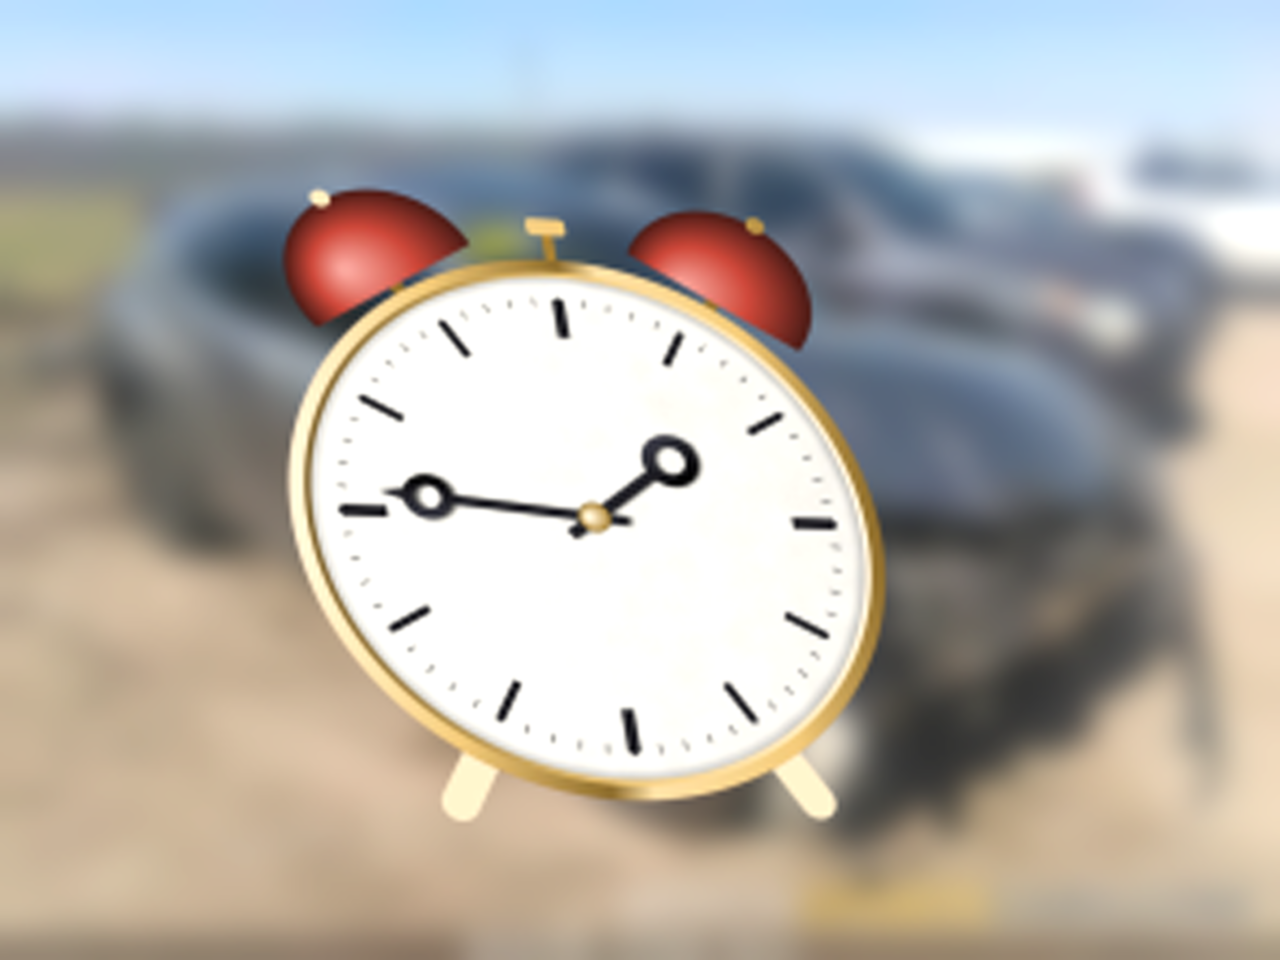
1:46
